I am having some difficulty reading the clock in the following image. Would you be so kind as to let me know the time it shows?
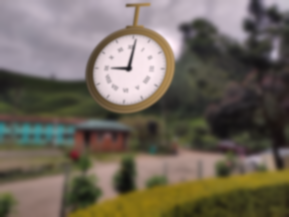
9:01
